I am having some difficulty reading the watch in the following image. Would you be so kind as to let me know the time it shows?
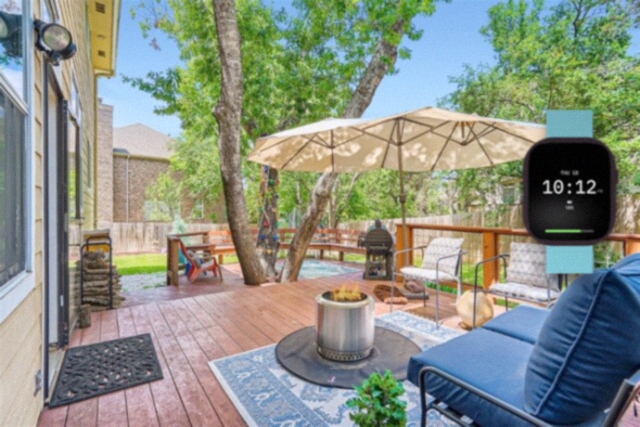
10:12
